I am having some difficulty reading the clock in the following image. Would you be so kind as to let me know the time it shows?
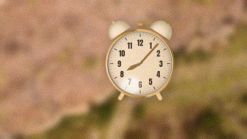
8:07
